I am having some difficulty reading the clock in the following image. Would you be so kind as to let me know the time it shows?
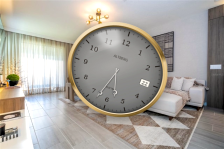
5:33
